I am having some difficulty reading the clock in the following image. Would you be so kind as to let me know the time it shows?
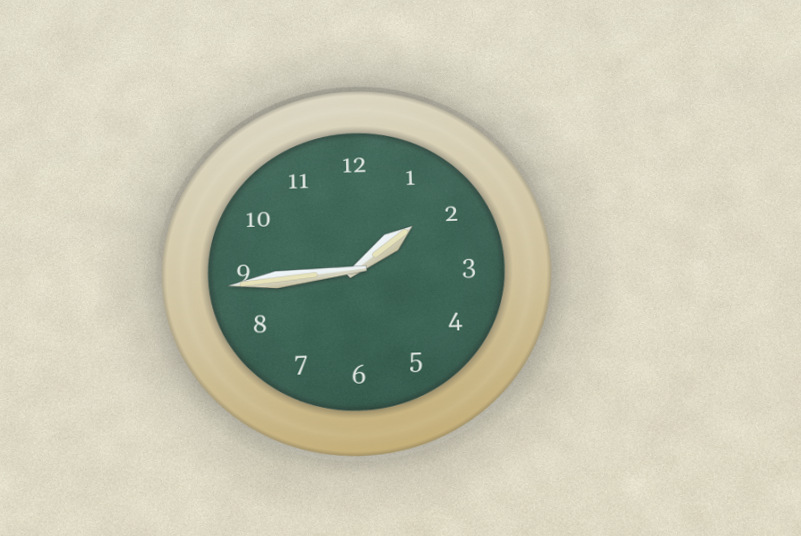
1:44
